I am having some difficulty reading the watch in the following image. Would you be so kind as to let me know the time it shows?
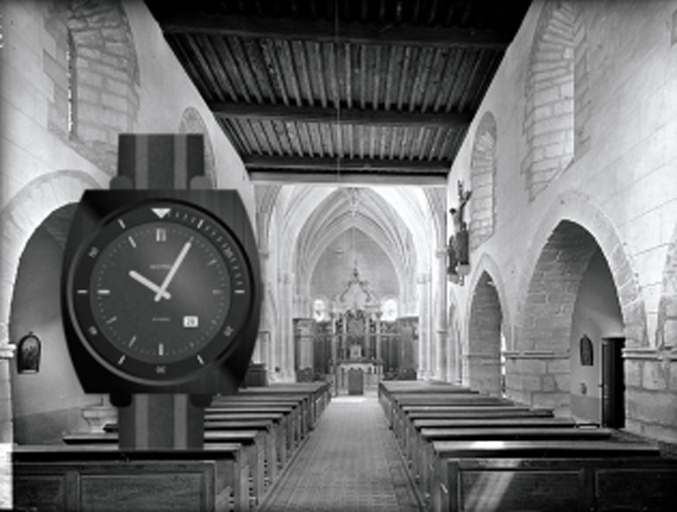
10:05
